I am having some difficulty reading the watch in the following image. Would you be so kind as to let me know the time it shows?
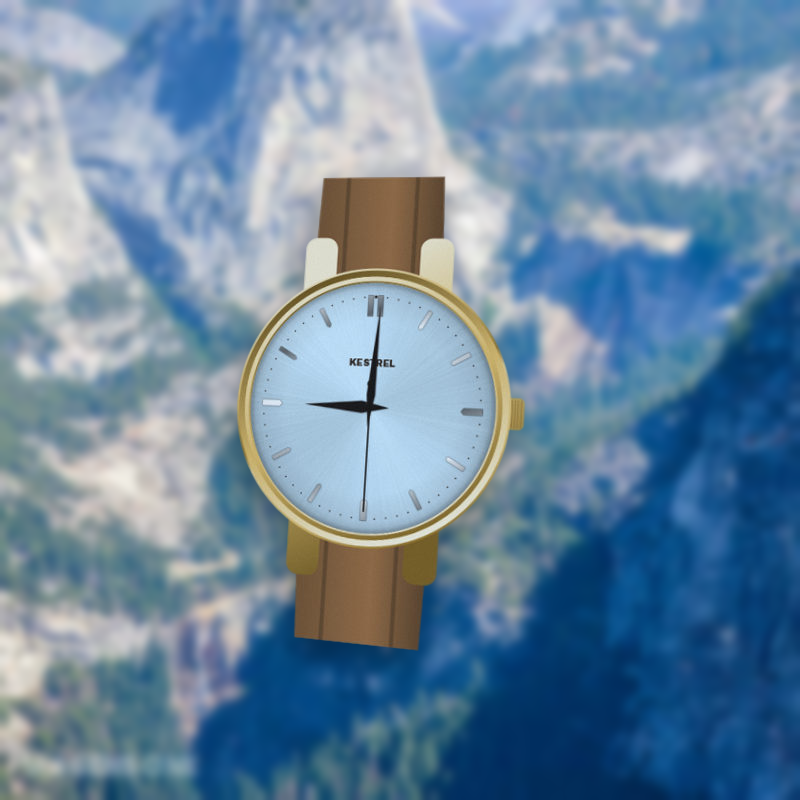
9:00:30
